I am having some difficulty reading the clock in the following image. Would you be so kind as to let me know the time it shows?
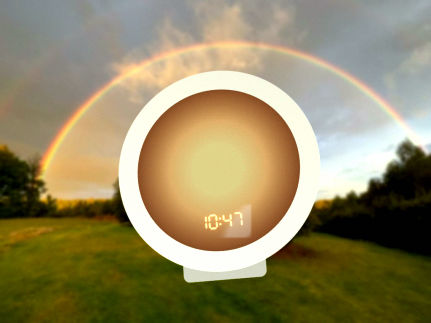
10:47
